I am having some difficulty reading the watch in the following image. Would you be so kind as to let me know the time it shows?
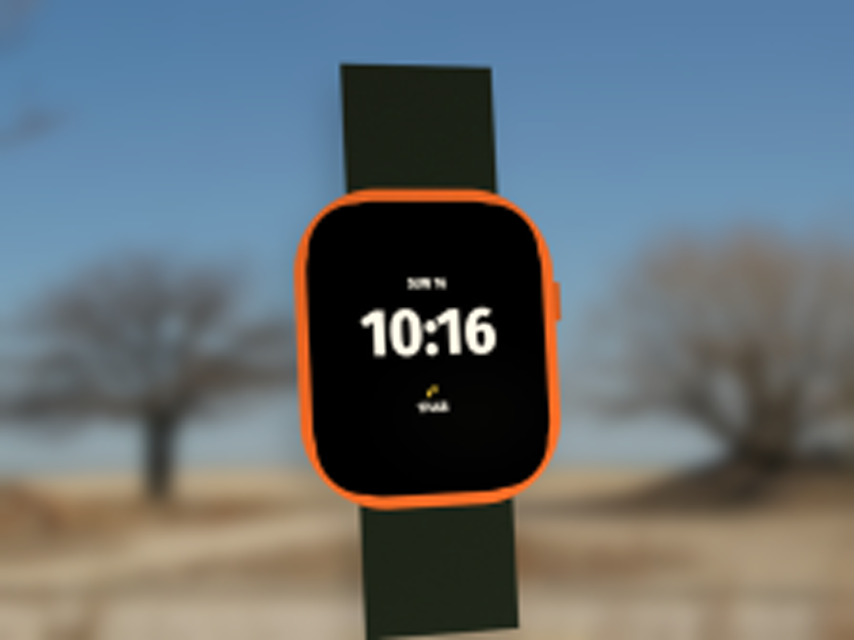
10:16
